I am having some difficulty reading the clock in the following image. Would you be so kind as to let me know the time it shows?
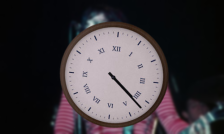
4:22
